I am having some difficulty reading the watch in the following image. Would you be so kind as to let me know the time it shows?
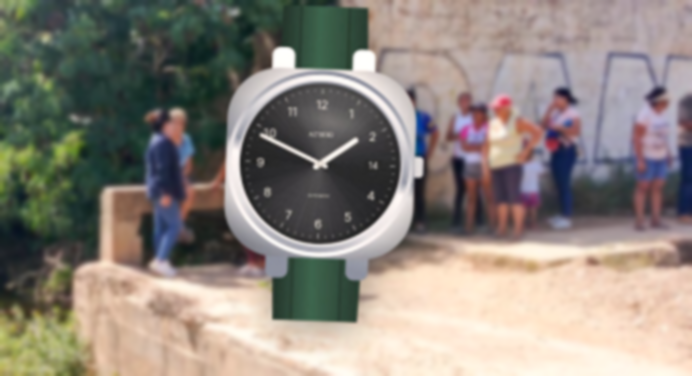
1:49
